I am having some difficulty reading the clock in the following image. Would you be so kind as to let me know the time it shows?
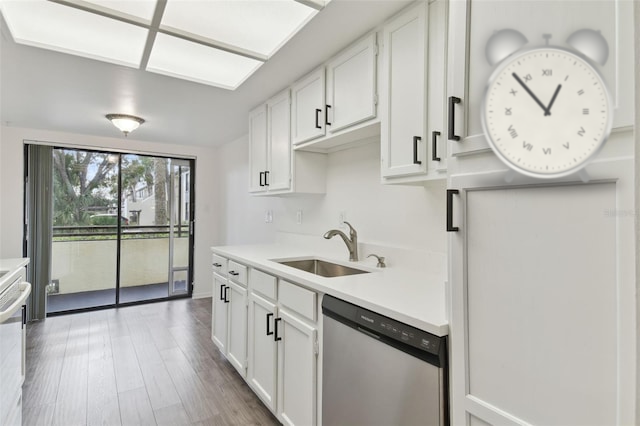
12:53
